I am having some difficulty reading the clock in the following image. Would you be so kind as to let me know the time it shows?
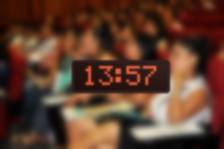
13:57
